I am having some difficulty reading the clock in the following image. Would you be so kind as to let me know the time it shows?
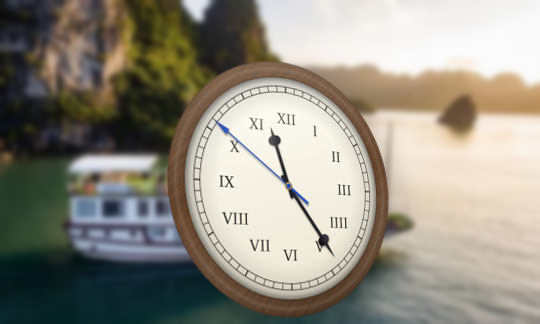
11:23:51
